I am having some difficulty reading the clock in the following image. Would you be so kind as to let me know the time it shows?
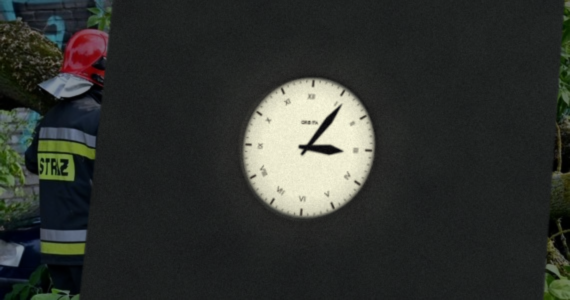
3:06
